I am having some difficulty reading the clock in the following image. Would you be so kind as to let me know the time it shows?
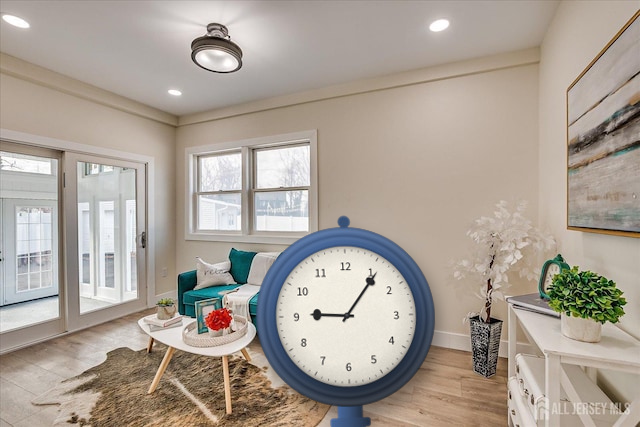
9:06
